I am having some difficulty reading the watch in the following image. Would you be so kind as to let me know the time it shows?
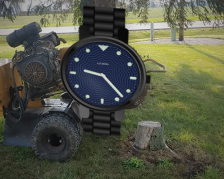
9:23
